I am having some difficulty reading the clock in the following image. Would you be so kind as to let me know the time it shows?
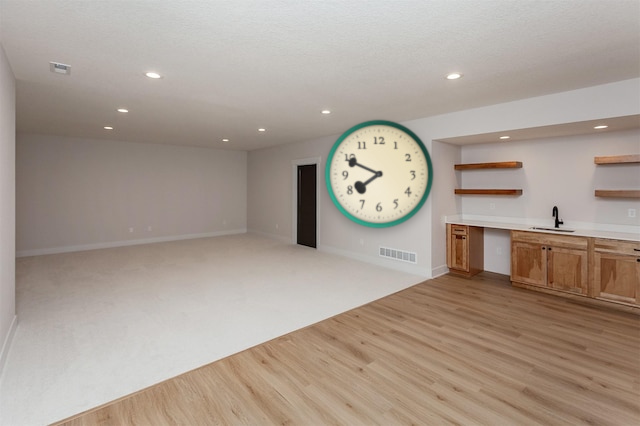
7:49
